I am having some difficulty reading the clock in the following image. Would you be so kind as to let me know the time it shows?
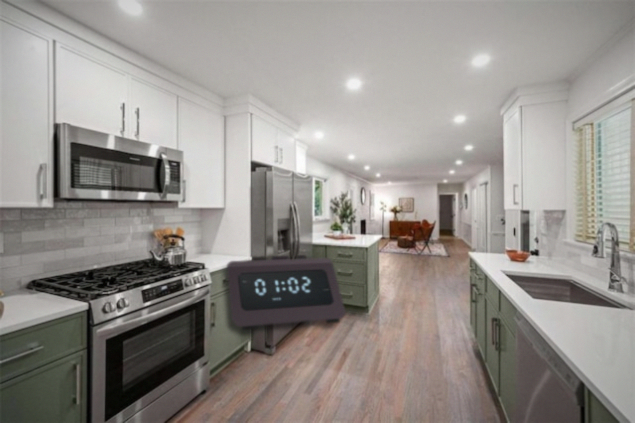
1:02
